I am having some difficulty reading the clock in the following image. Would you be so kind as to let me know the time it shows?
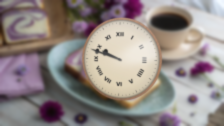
9:48
